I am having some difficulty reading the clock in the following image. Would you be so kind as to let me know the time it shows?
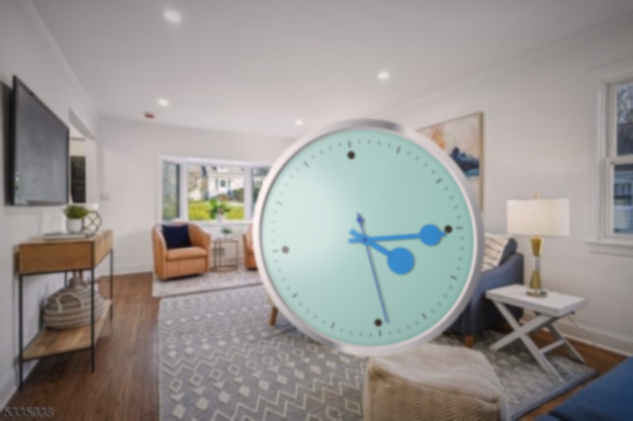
4:15:29
